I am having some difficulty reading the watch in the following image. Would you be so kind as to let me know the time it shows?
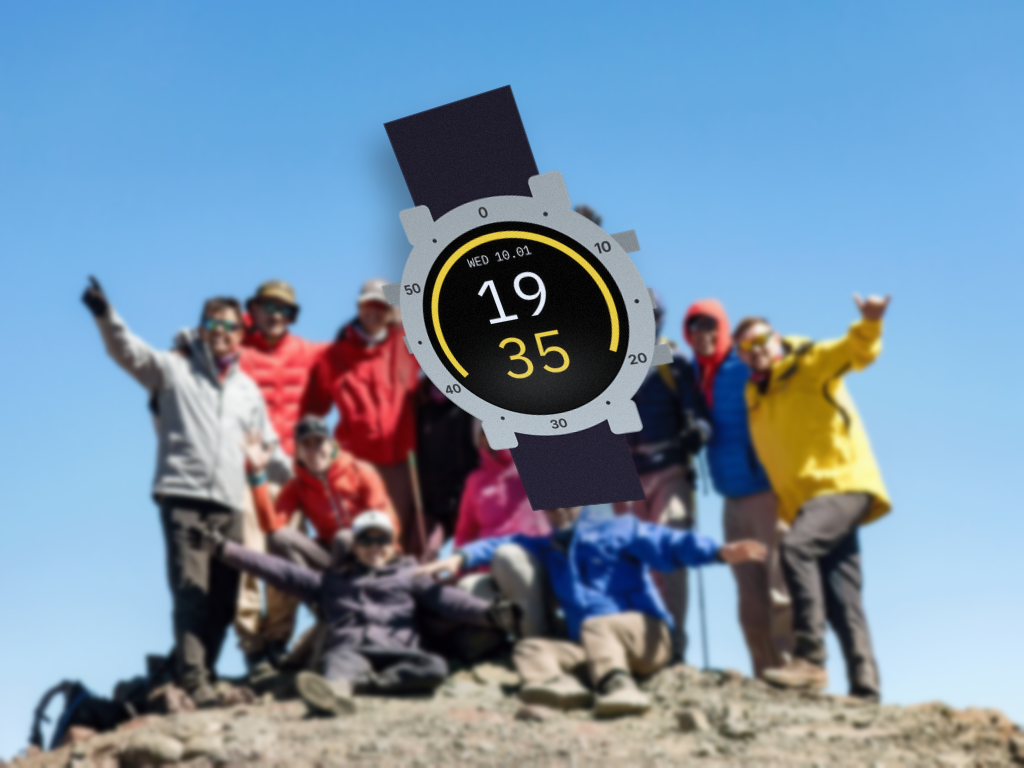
19:35
